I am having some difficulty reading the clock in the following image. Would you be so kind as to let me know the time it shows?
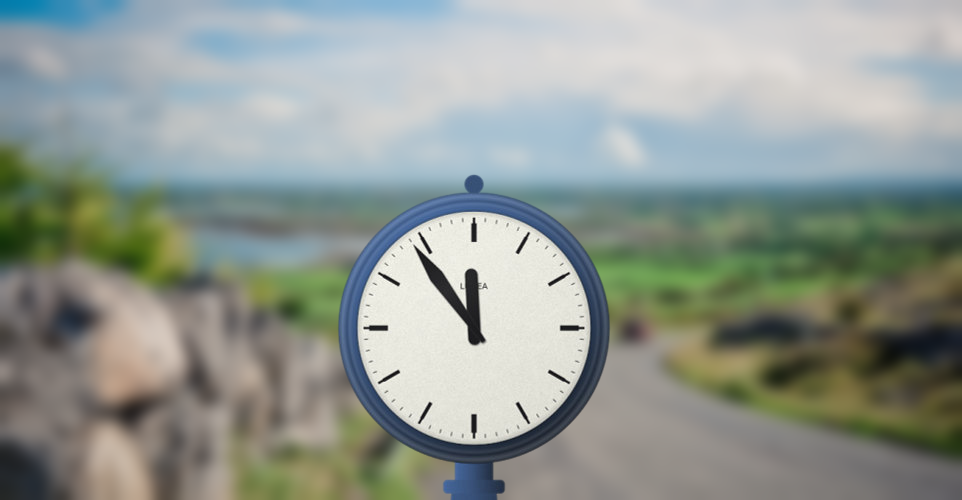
11:54
